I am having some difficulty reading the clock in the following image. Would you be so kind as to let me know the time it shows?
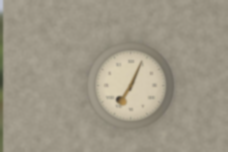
7:04
